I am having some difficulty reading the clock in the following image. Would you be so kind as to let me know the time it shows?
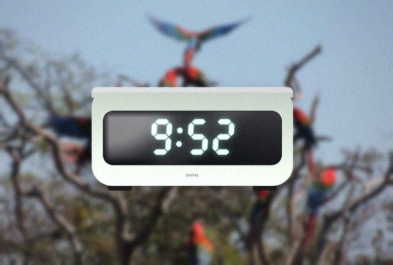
9:52
